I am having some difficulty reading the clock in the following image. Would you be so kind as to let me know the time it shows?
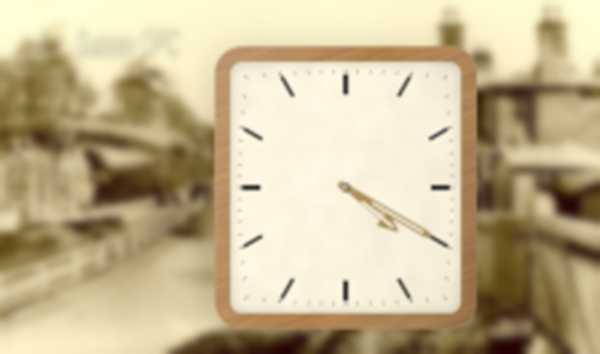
4:20
